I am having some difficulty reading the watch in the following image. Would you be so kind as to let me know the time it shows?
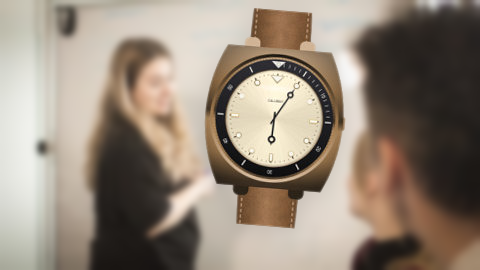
6:05
